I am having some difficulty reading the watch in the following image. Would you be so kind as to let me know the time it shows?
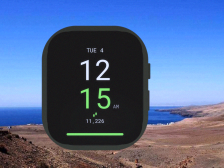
12:15
